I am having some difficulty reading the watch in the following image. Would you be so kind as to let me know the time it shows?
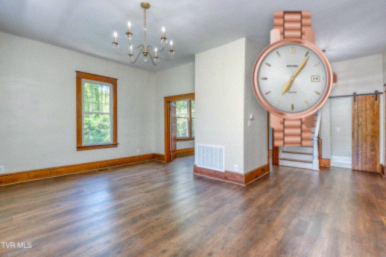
7:06
